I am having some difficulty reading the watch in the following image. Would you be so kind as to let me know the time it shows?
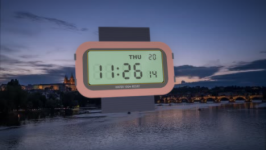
11:26
